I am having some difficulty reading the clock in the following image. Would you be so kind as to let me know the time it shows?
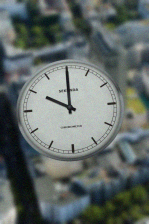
10:00
